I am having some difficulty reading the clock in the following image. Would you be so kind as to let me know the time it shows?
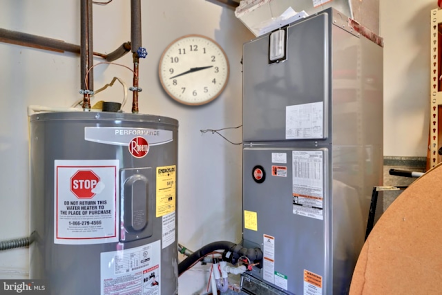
2:42
